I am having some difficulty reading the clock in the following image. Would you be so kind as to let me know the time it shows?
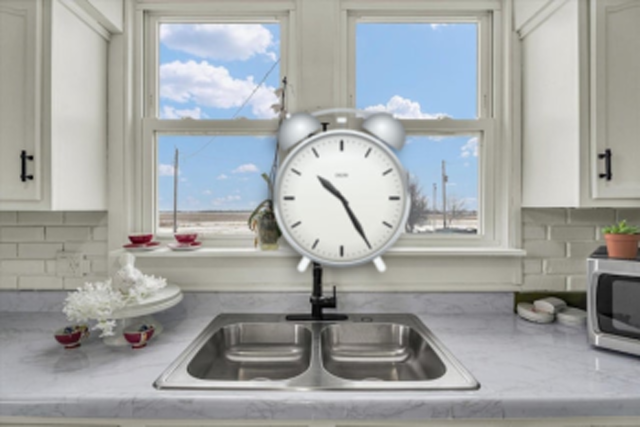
10:25
